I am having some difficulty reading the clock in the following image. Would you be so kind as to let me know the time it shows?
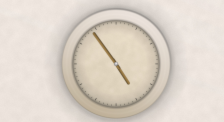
4:54
